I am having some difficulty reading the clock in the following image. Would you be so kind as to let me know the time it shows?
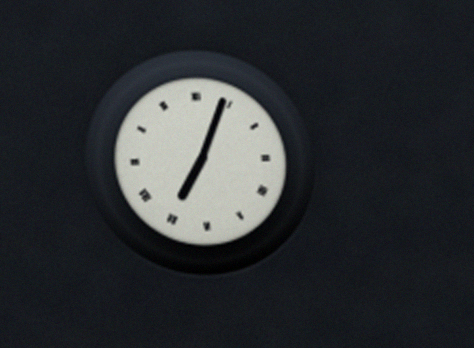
7:04
